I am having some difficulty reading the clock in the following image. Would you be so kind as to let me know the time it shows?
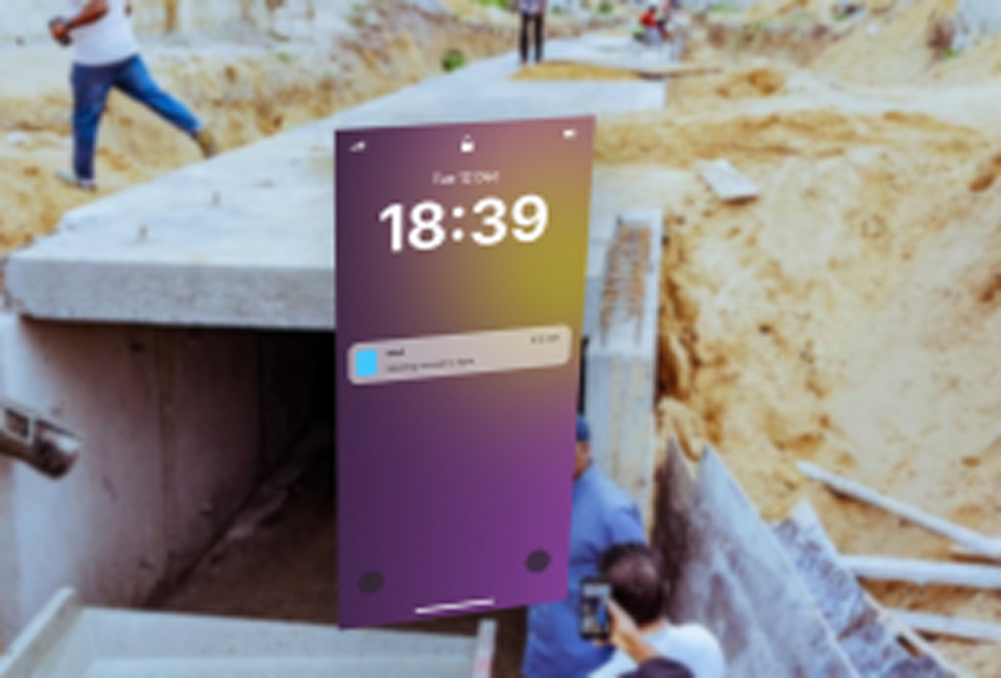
18:39
